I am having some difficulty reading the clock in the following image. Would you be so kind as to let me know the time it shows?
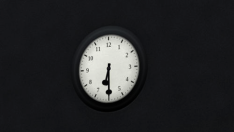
6:30
